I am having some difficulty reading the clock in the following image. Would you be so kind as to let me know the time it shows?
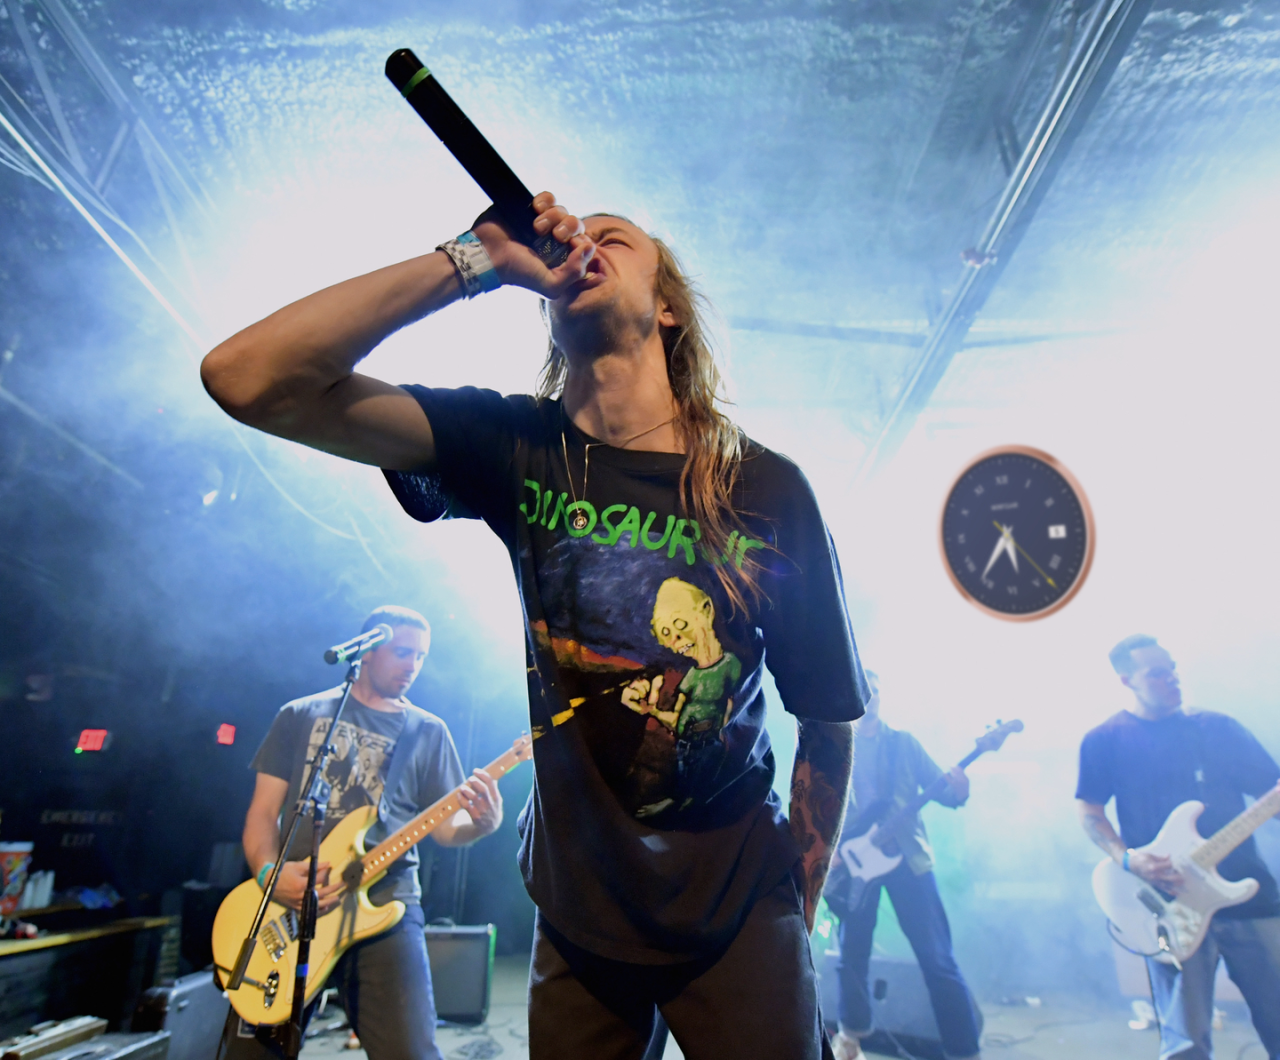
5:36:23
